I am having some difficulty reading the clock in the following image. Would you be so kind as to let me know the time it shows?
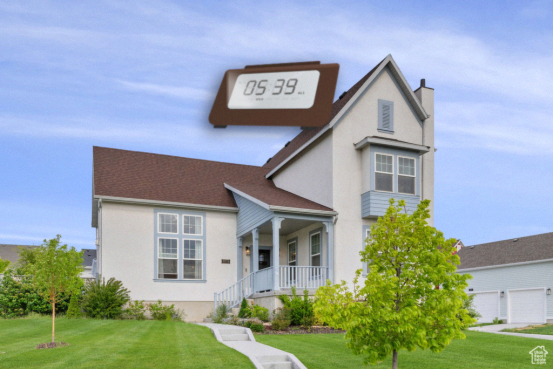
5:39
